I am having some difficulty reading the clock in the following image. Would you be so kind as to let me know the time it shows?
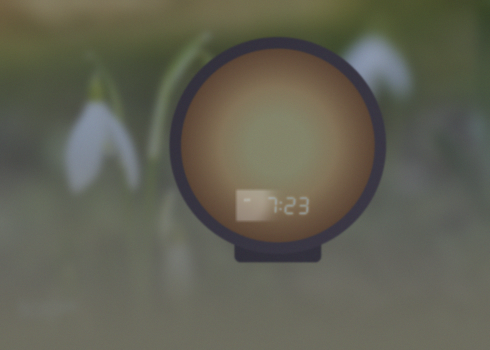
7:23
